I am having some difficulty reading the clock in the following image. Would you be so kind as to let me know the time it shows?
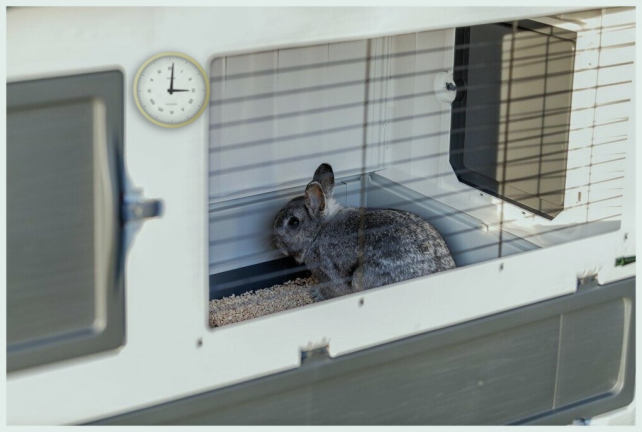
3:01
